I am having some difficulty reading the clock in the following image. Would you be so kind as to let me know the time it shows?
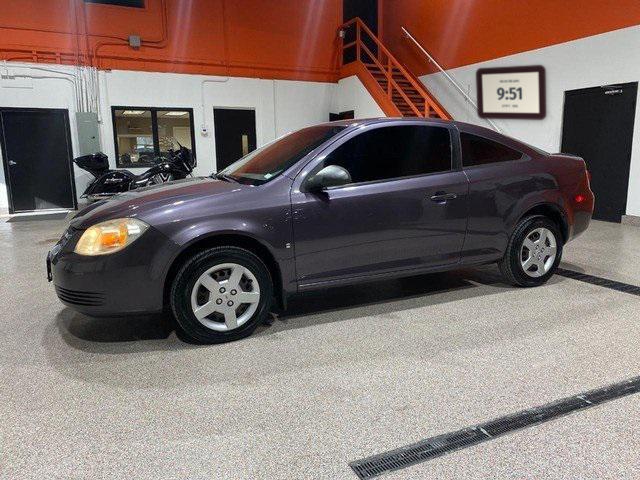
9:51
